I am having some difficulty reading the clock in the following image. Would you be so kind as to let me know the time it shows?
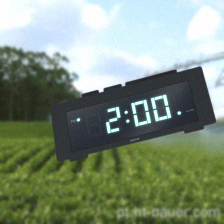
2:00
